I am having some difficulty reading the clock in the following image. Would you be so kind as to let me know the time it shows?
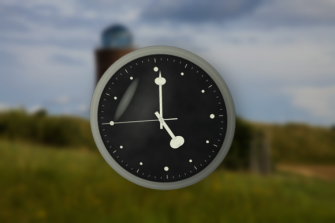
5:00:45
